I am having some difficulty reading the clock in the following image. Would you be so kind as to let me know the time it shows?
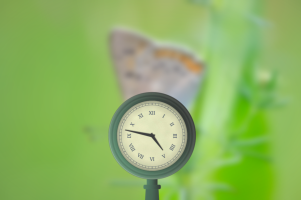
4:47
